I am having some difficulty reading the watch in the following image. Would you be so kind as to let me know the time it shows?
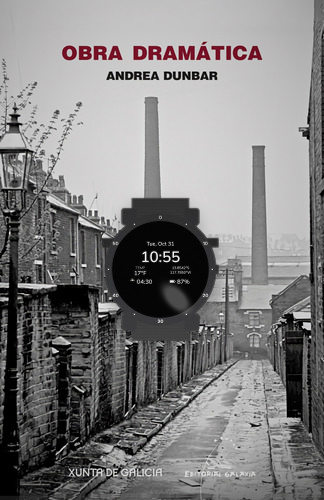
10:55
